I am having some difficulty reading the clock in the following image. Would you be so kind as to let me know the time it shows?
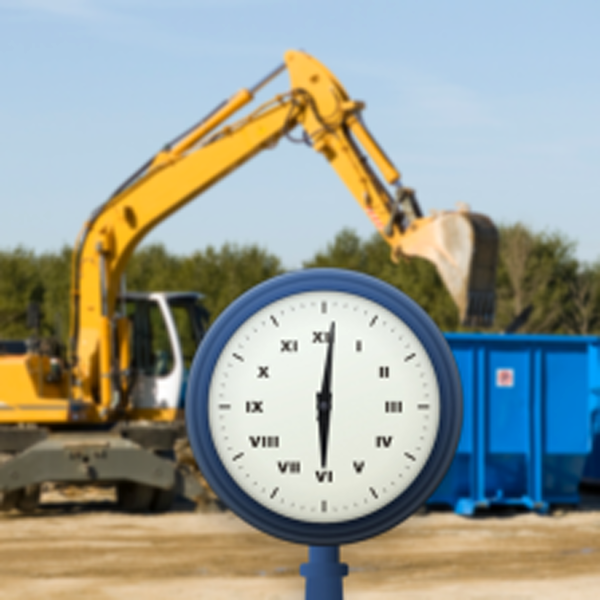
6:01
